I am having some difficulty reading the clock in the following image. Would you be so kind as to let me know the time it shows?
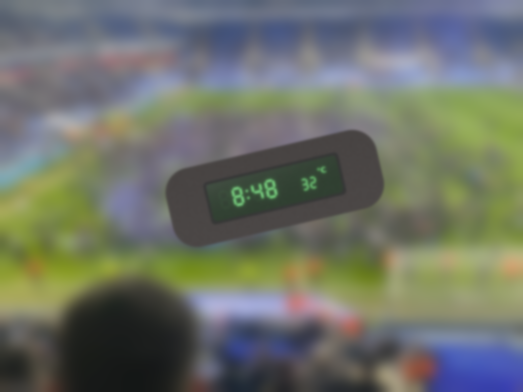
8:48
